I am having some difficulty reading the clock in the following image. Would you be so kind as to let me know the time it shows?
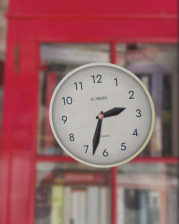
2:33
